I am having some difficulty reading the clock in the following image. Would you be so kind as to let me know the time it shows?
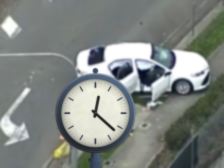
12:22
